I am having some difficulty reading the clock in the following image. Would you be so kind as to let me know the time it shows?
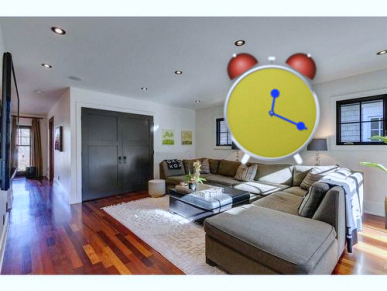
12:19
